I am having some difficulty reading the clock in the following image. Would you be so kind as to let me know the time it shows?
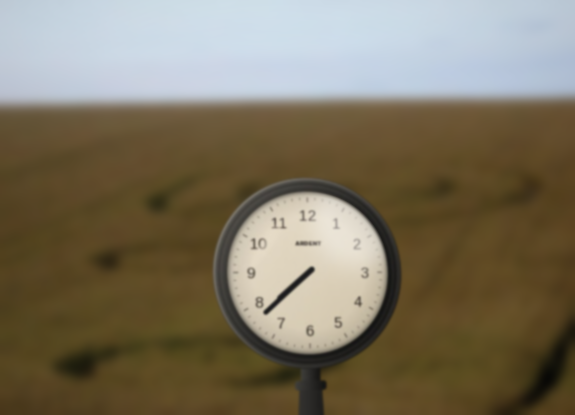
7:38
